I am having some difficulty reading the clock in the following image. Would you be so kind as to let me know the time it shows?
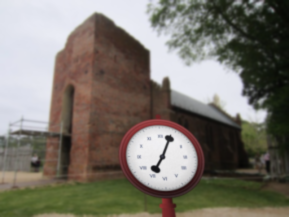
7:04
